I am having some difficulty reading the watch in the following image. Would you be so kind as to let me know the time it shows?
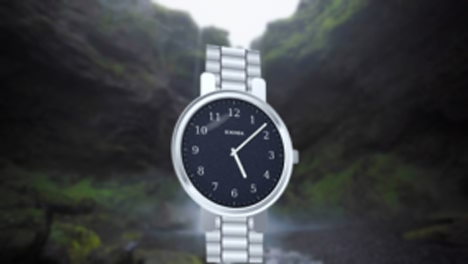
5:08
